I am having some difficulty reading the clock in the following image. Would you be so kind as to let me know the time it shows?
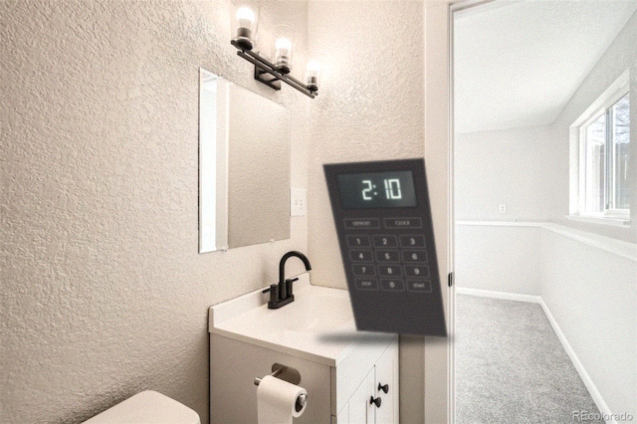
2:10
